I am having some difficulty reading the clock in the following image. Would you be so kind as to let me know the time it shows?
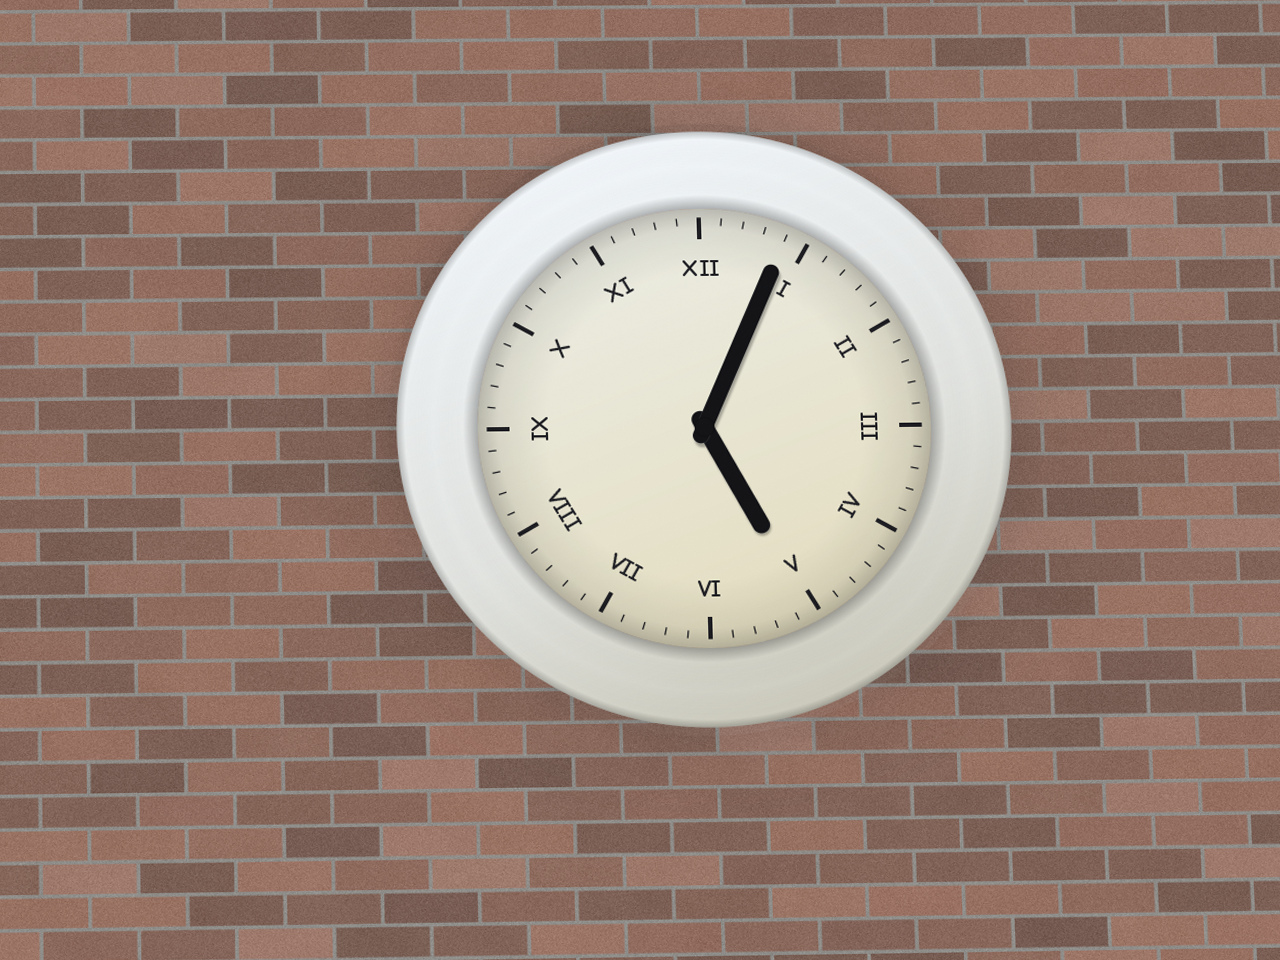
5:04
